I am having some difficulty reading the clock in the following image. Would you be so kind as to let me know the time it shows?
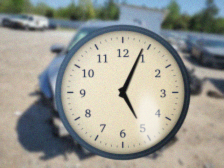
5:04
